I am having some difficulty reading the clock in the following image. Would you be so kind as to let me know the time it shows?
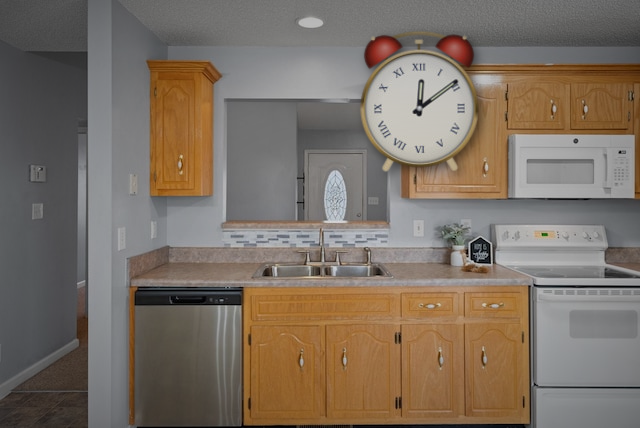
12:09
